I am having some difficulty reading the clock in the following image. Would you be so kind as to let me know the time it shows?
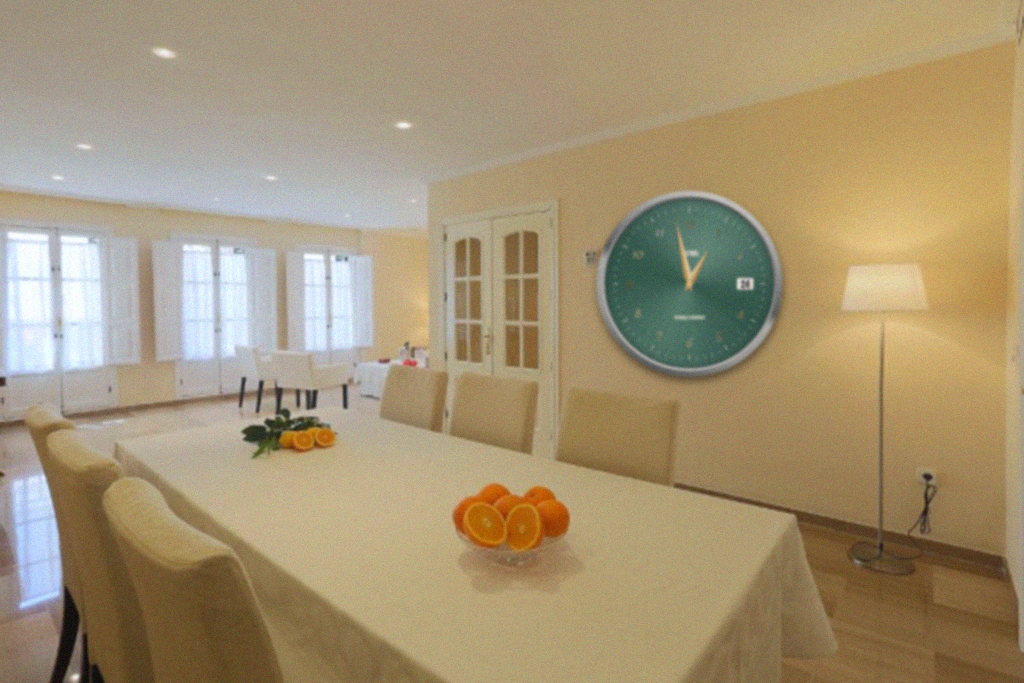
12:58
